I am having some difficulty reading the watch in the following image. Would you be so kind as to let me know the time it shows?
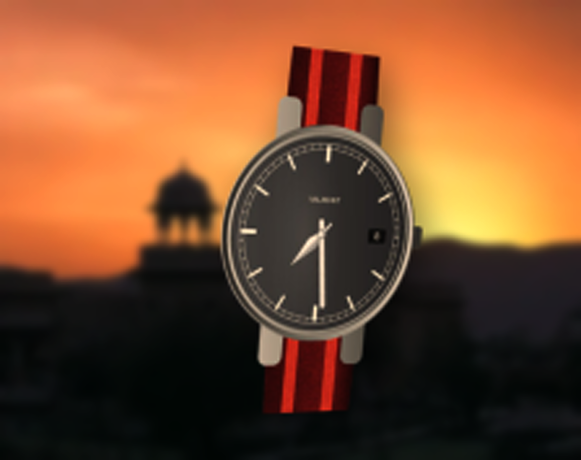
7:29
